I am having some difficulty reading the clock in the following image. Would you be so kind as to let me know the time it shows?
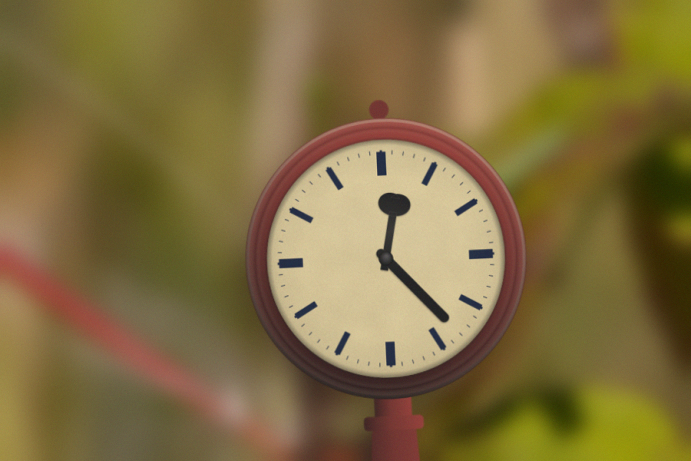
12:23
